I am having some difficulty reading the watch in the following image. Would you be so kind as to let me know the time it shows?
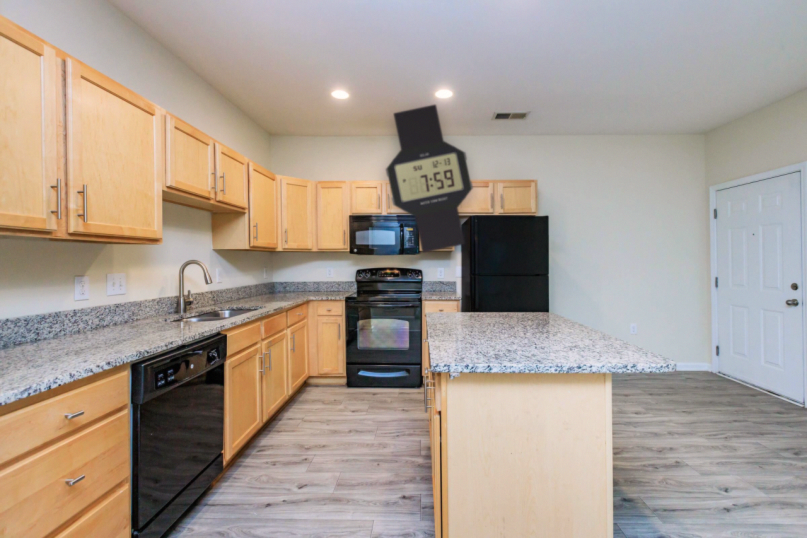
7:59
